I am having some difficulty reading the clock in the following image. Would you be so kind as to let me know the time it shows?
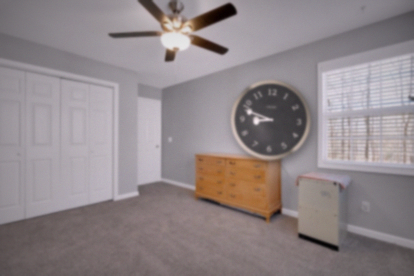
8:48
